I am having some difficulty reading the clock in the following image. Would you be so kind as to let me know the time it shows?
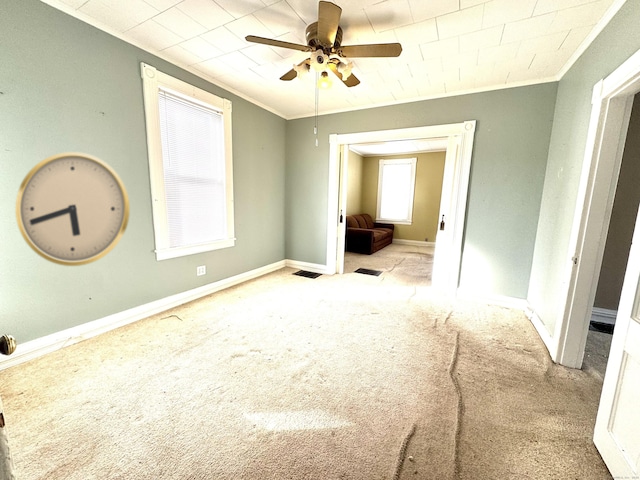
5:42
